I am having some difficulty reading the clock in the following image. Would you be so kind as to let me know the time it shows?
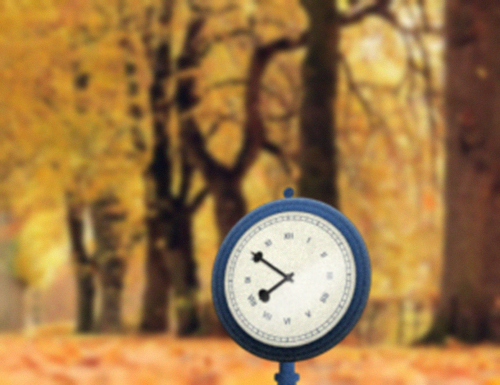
7:51
